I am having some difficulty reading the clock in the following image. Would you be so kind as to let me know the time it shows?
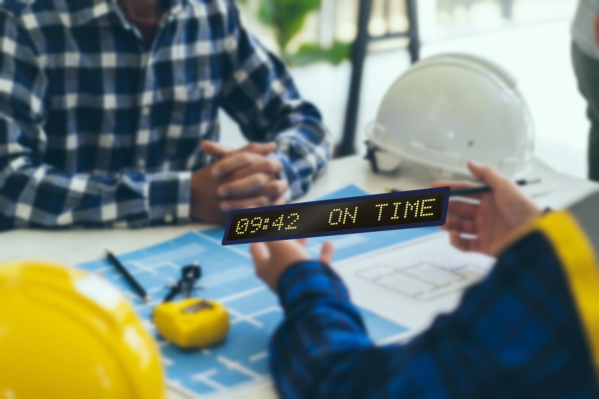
9:42
